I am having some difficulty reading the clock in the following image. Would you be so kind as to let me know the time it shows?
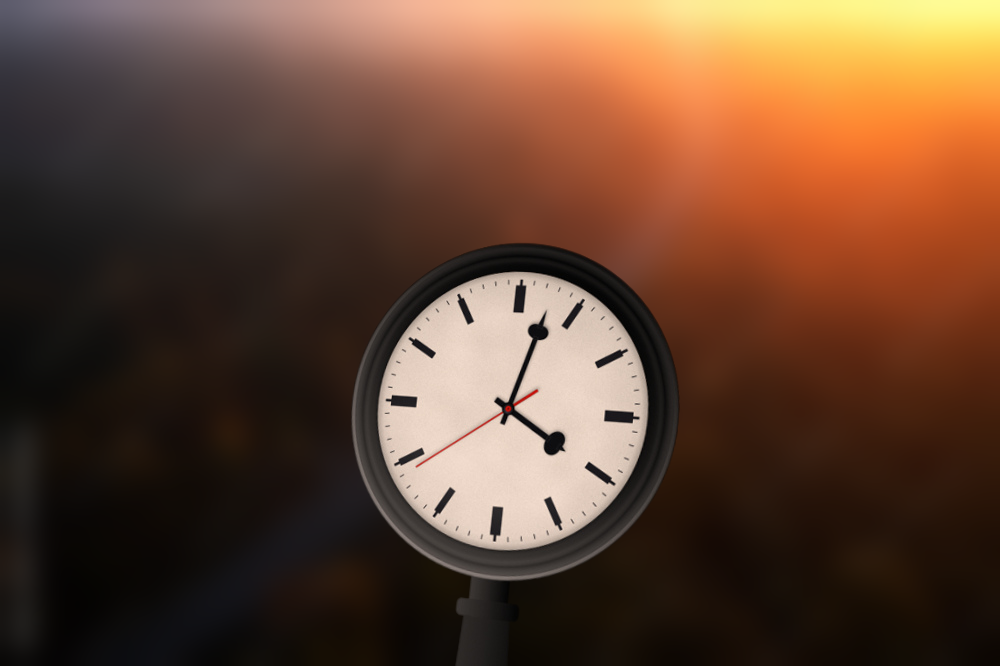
4:02:39
